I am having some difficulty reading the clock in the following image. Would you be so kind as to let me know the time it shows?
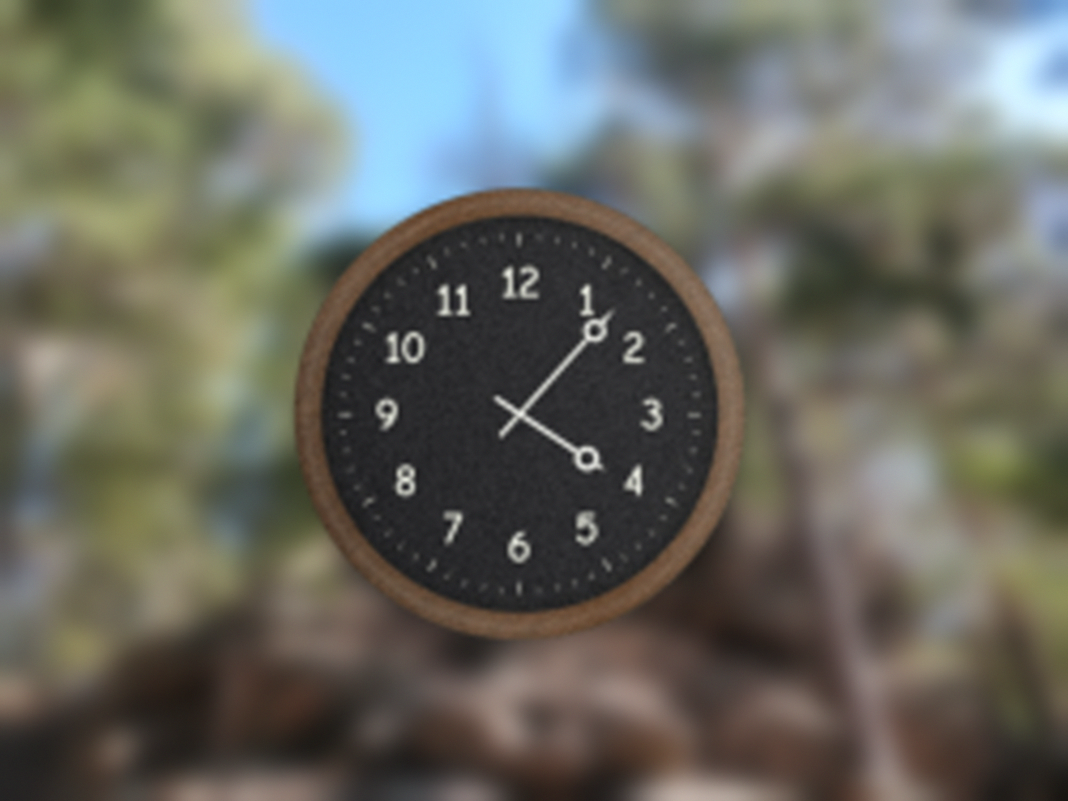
4:07
